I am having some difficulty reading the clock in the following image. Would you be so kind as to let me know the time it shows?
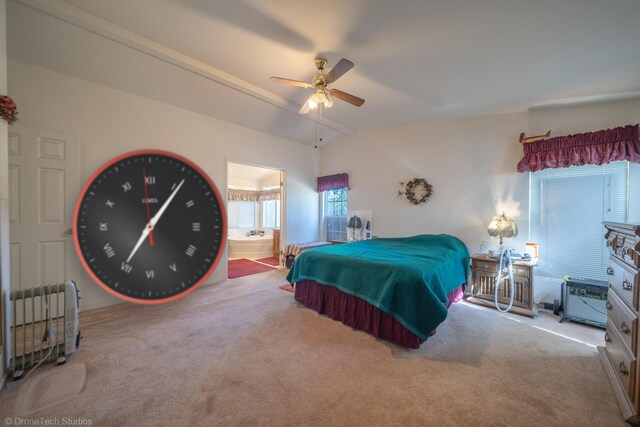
7:05:59
